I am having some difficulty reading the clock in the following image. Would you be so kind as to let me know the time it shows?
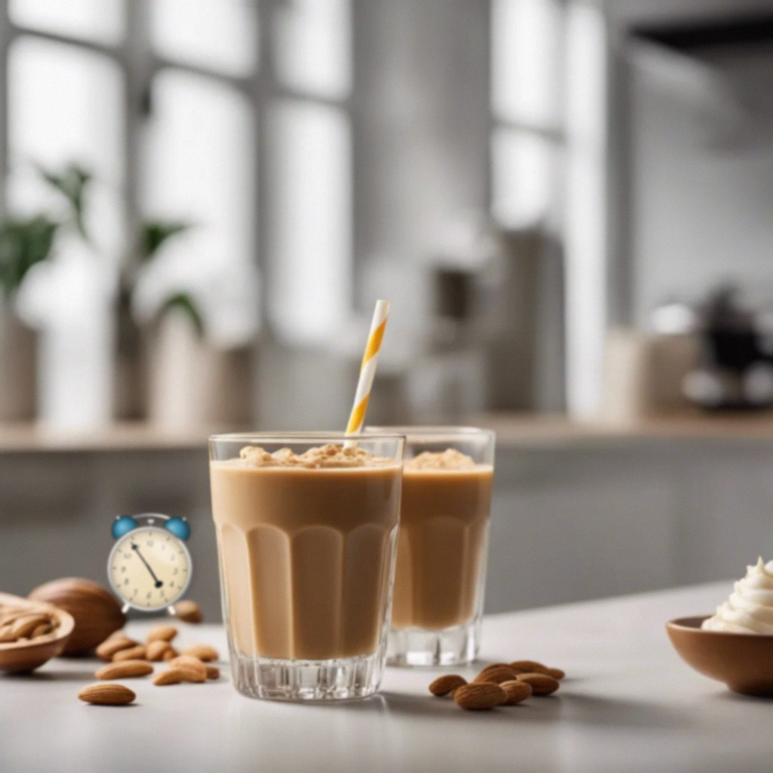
4:54
